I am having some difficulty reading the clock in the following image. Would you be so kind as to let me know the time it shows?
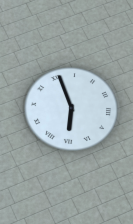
7:01
